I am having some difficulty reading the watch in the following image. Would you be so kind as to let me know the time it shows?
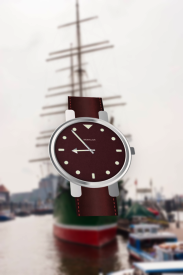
8:54
